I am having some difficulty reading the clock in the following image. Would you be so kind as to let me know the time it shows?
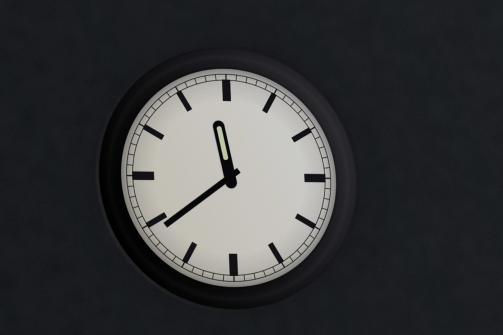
11:39
